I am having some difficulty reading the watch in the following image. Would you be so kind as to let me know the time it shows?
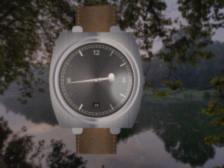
2:44
